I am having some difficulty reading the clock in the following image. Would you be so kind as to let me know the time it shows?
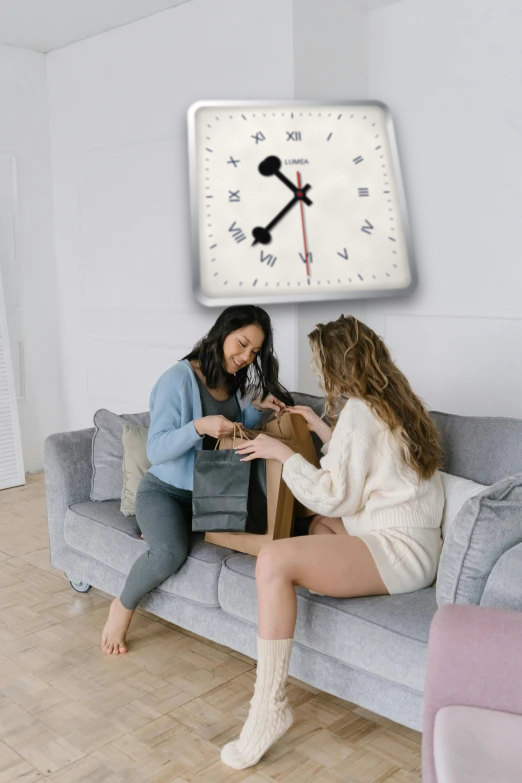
10:37:30
